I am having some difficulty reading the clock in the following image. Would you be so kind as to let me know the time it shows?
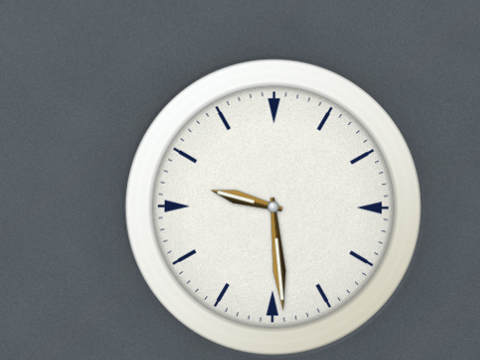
9:29
